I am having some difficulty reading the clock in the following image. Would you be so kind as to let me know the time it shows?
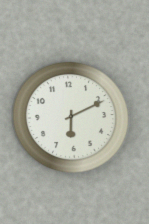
6:11
